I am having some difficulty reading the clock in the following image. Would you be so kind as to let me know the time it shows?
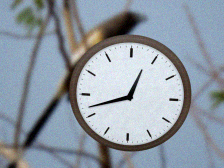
12:42
